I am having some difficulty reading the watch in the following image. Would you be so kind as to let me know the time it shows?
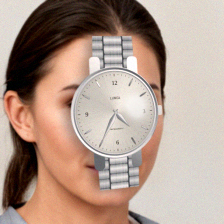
4:35
